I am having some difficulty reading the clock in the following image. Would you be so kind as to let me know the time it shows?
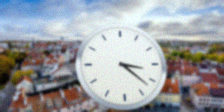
3:22
